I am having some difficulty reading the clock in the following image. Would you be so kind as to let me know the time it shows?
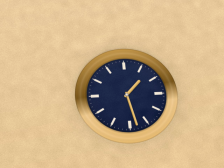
1:28
